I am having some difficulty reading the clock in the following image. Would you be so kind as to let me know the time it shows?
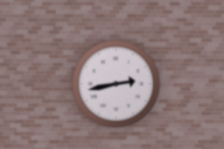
2:43
